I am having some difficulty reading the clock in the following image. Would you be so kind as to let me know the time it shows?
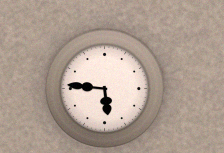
5:46
